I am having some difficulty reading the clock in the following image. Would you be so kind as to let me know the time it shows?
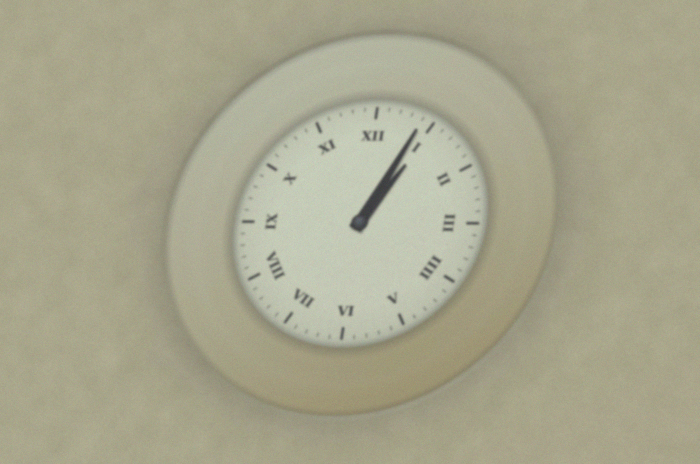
1:04
